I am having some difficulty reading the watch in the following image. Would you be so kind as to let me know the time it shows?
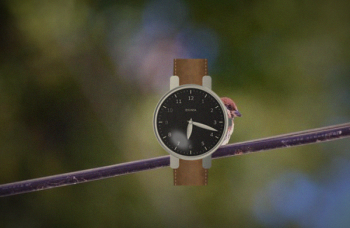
6:18
